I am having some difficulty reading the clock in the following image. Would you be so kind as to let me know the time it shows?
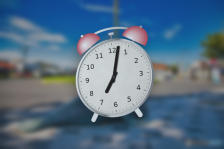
7:02
